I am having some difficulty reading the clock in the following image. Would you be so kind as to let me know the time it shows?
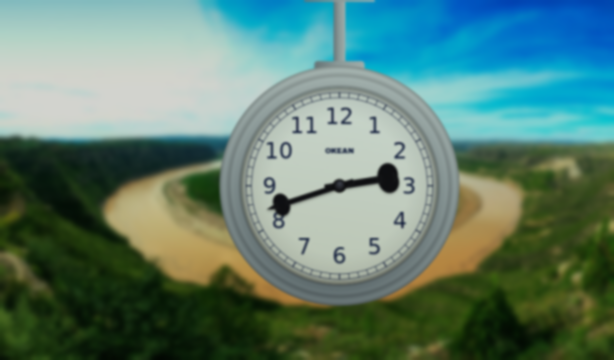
2:42
